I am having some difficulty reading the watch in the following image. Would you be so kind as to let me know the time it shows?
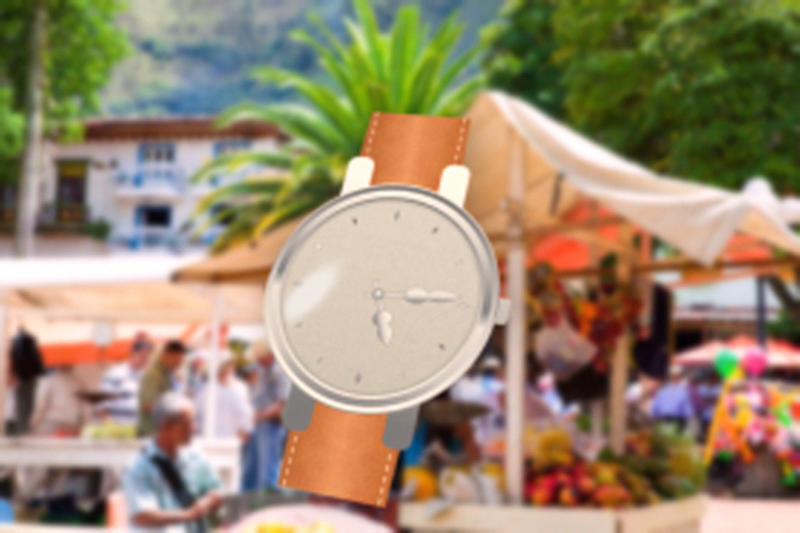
5:14
